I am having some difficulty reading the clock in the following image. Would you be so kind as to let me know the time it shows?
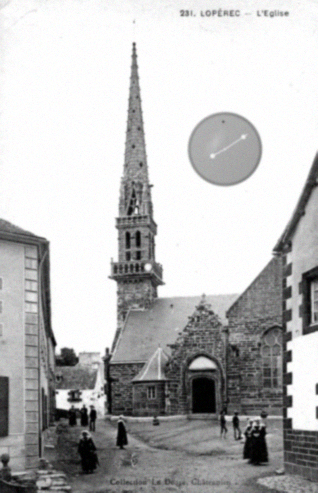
8:10
